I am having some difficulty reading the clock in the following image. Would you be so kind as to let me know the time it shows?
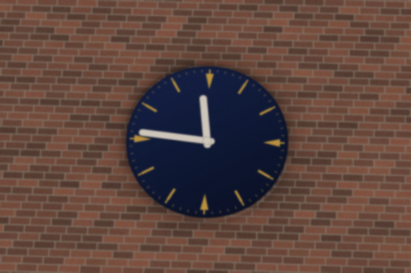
11:46
